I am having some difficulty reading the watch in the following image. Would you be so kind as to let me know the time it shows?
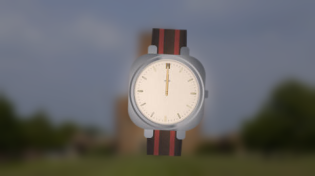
12:00
